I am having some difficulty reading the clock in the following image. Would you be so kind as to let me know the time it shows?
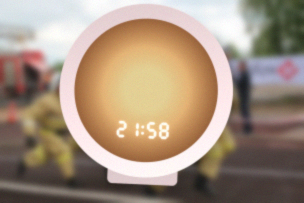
21:58
